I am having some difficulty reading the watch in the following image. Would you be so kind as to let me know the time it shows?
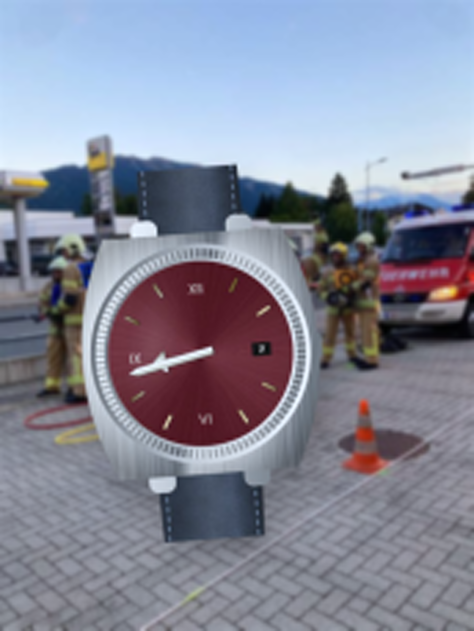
8:43
